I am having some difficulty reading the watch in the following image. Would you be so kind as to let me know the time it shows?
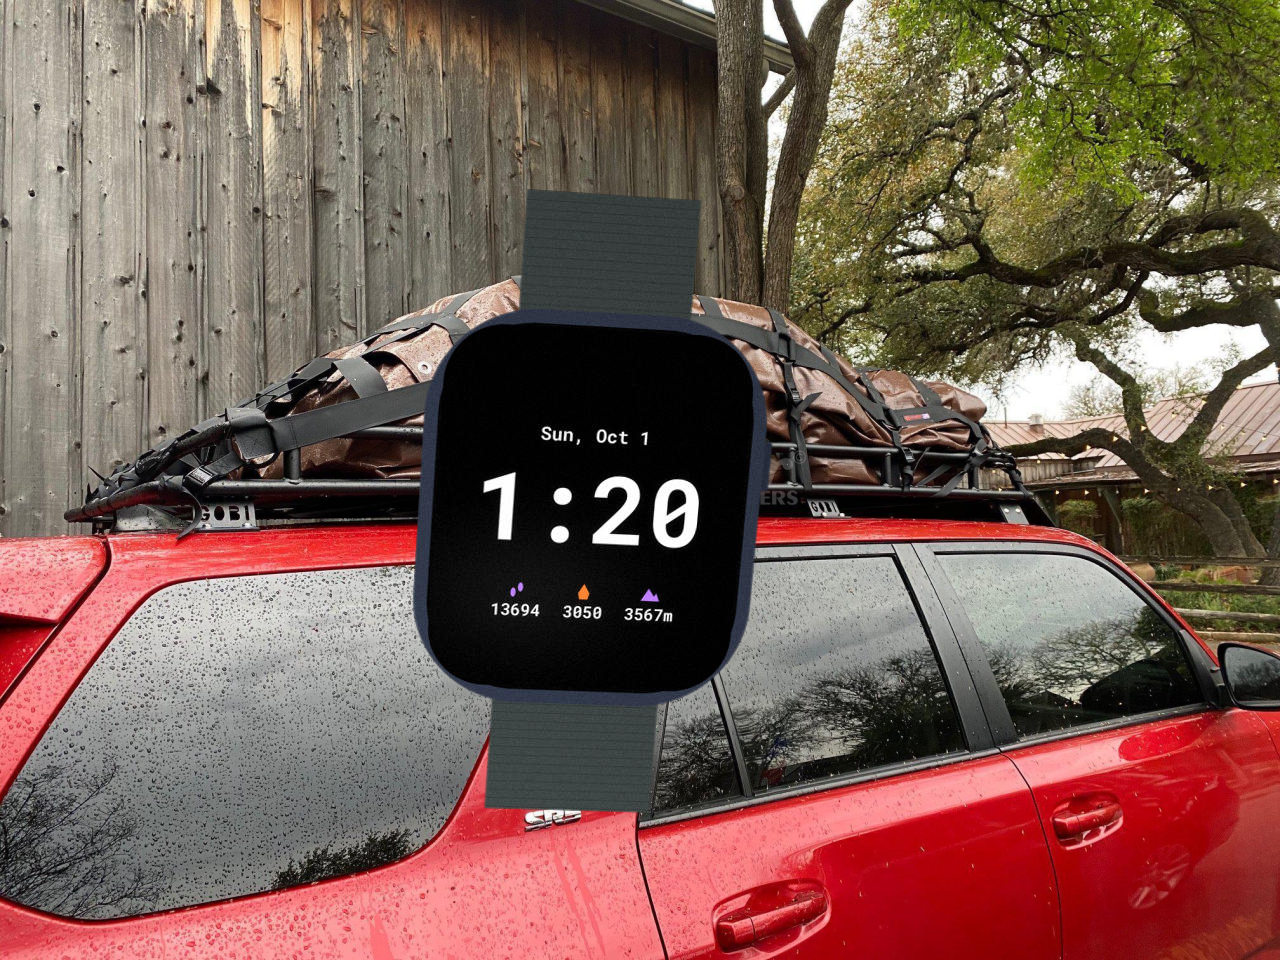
1:20
